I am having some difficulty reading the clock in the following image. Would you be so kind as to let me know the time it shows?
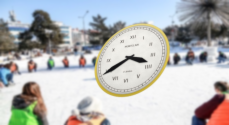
3:40
